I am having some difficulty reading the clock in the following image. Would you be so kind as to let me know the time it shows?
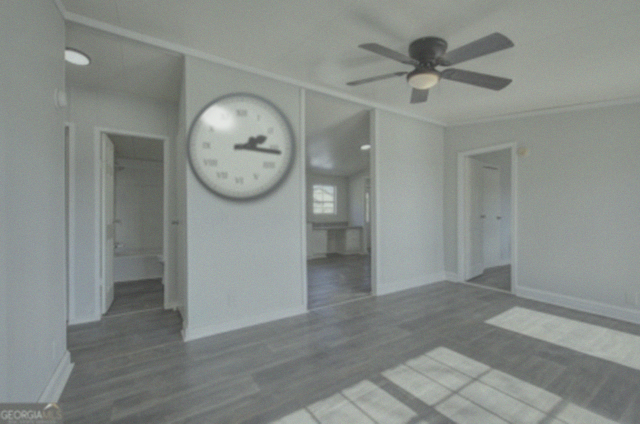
2:16
